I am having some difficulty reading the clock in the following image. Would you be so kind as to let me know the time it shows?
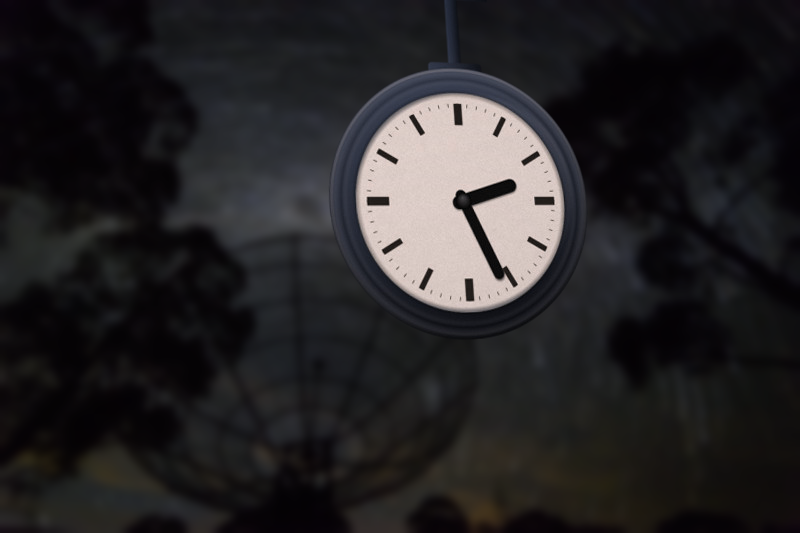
2:26
